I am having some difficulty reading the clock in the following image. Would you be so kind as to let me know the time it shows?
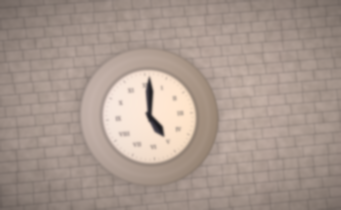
5:01
